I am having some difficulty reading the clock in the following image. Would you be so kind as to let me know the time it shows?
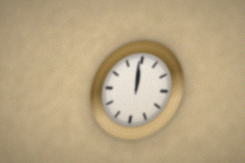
11:59
